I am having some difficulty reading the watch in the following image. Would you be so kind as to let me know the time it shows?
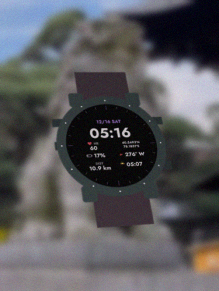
5:16
